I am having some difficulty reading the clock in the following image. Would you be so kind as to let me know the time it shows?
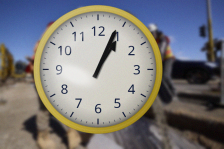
1:04
